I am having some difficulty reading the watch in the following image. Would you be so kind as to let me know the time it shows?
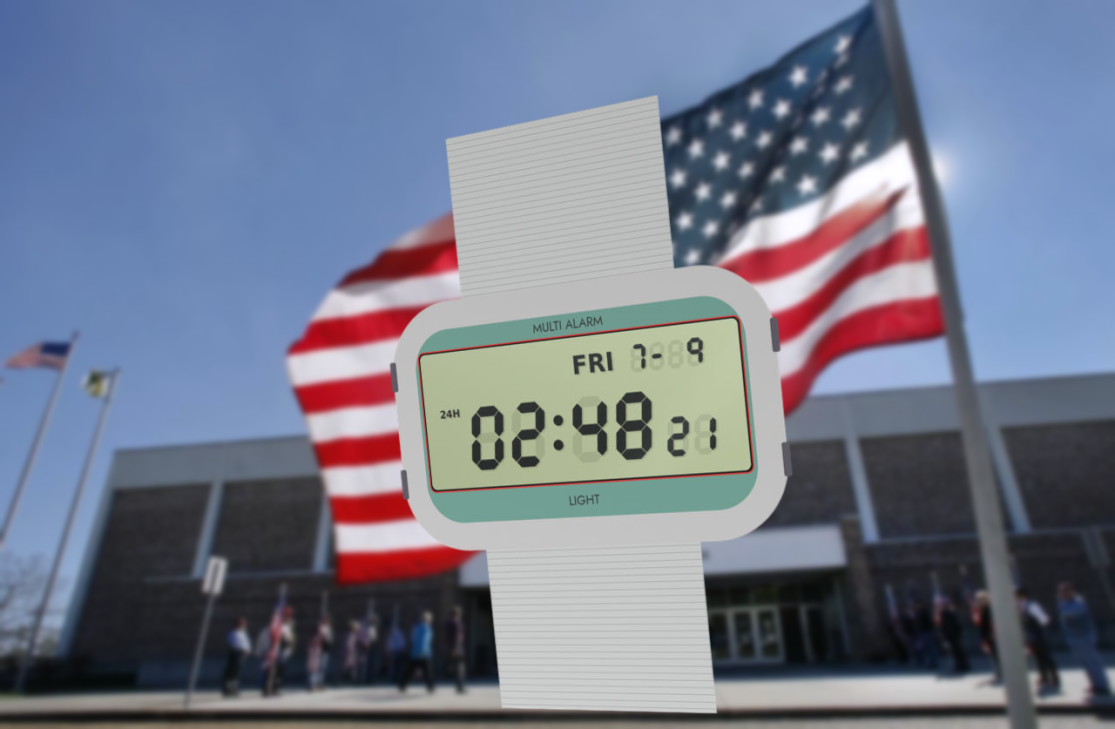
2:48:21
